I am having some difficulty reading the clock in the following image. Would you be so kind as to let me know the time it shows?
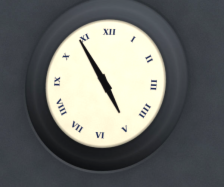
4:54
